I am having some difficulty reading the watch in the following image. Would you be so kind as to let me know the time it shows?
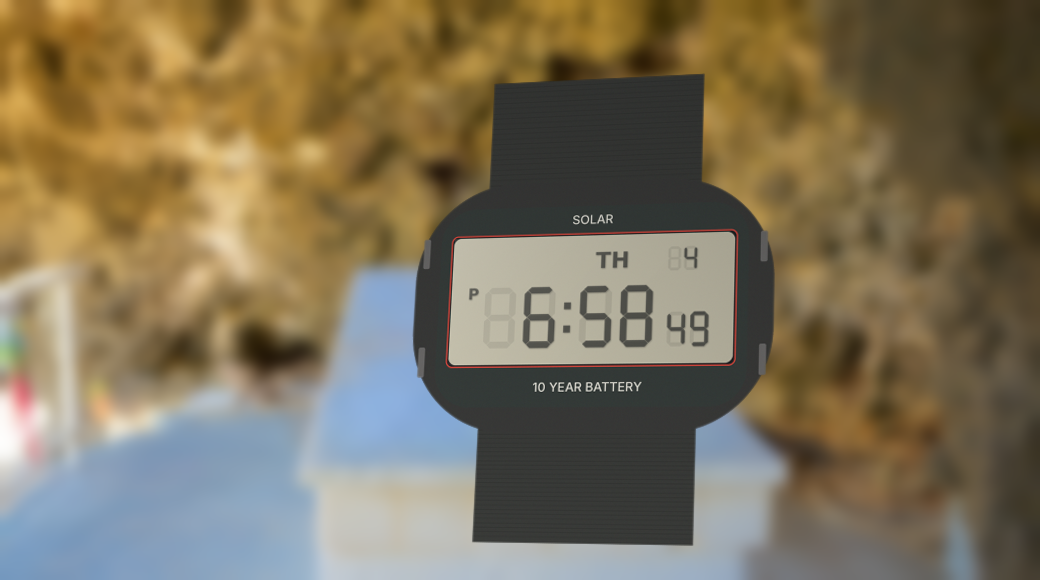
6:58:49
